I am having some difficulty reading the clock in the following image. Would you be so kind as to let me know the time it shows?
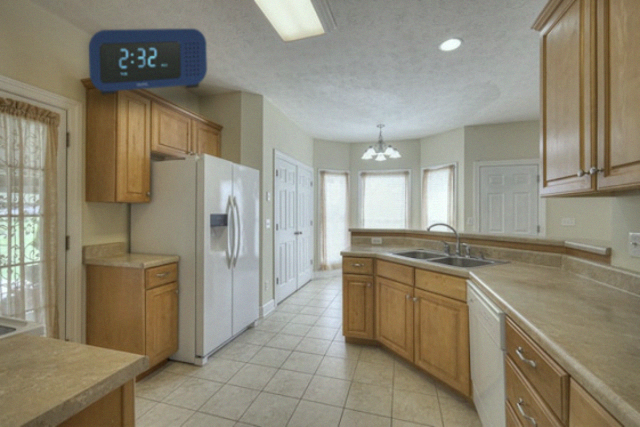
2:32
